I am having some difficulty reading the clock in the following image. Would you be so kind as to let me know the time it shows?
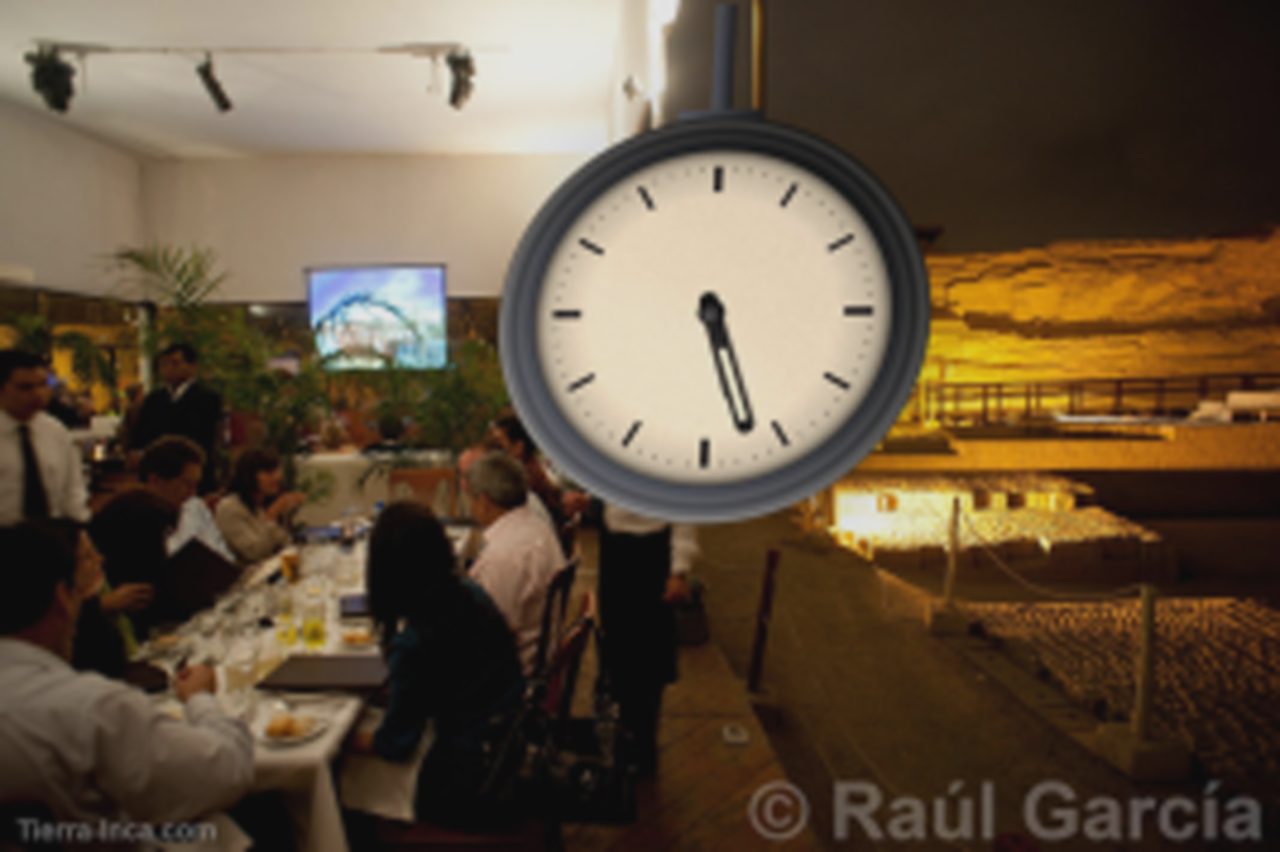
5:27
